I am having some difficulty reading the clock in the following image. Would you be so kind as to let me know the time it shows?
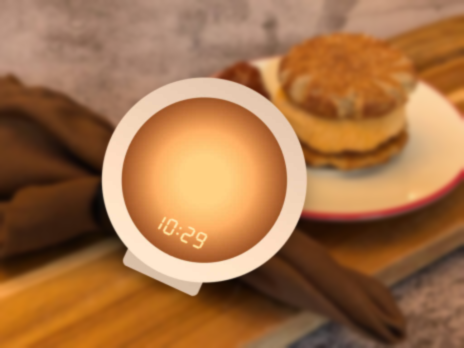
10:29
